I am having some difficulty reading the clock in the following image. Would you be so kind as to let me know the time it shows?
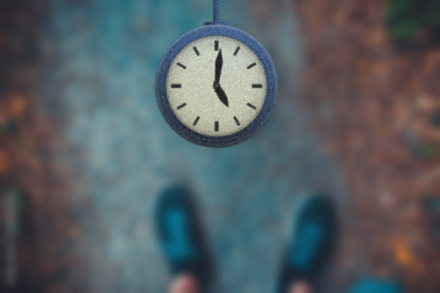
5:01
